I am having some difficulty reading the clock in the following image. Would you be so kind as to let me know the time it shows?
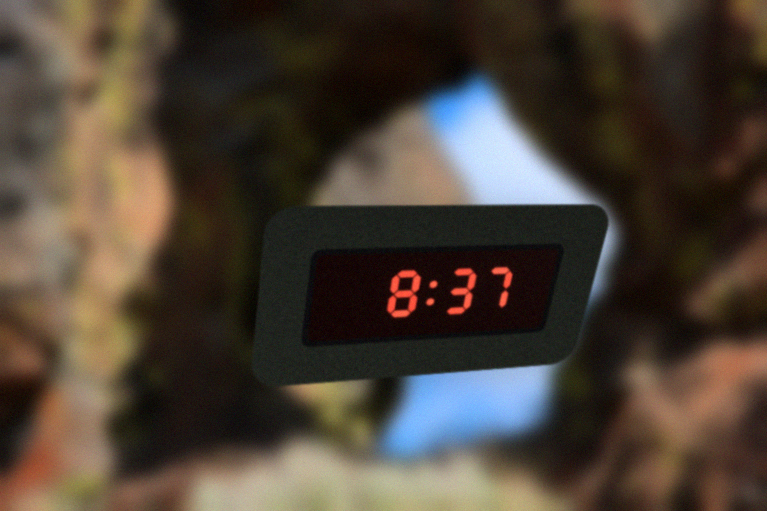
8:37
